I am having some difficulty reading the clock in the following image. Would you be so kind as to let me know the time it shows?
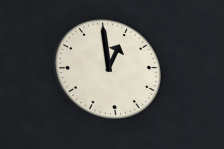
1:00
